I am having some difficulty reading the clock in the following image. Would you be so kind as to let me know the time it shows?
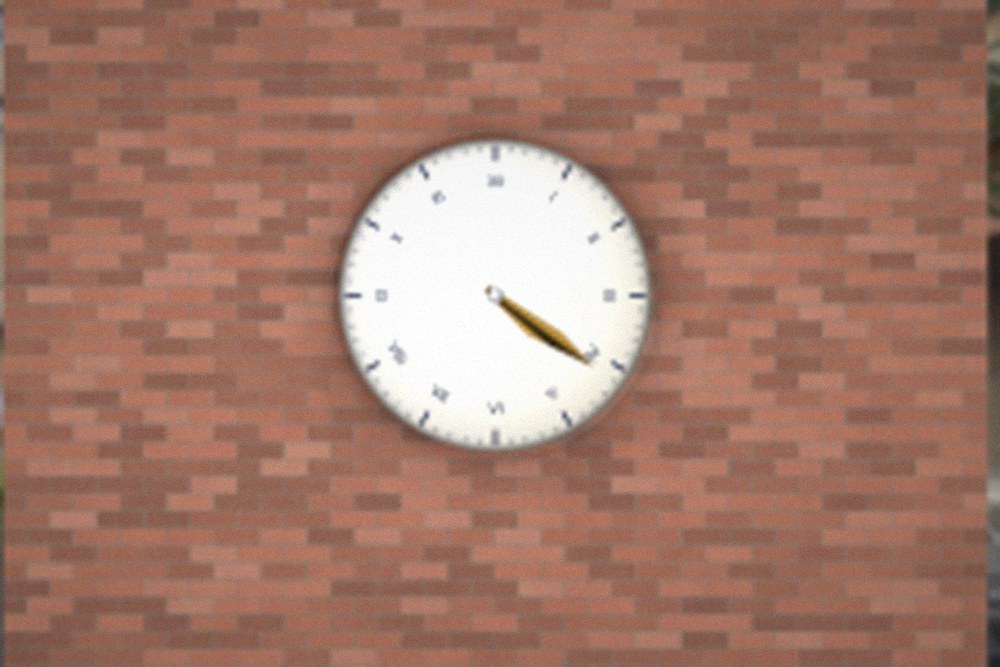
4:21
